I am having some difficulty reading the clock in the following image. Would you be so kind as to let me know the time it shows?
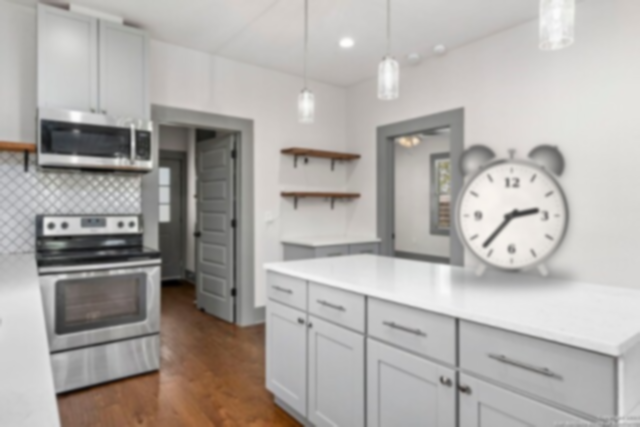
2:37
